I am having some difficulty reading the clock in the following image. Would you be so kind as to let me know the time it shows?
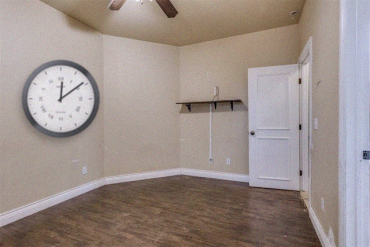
12:09
